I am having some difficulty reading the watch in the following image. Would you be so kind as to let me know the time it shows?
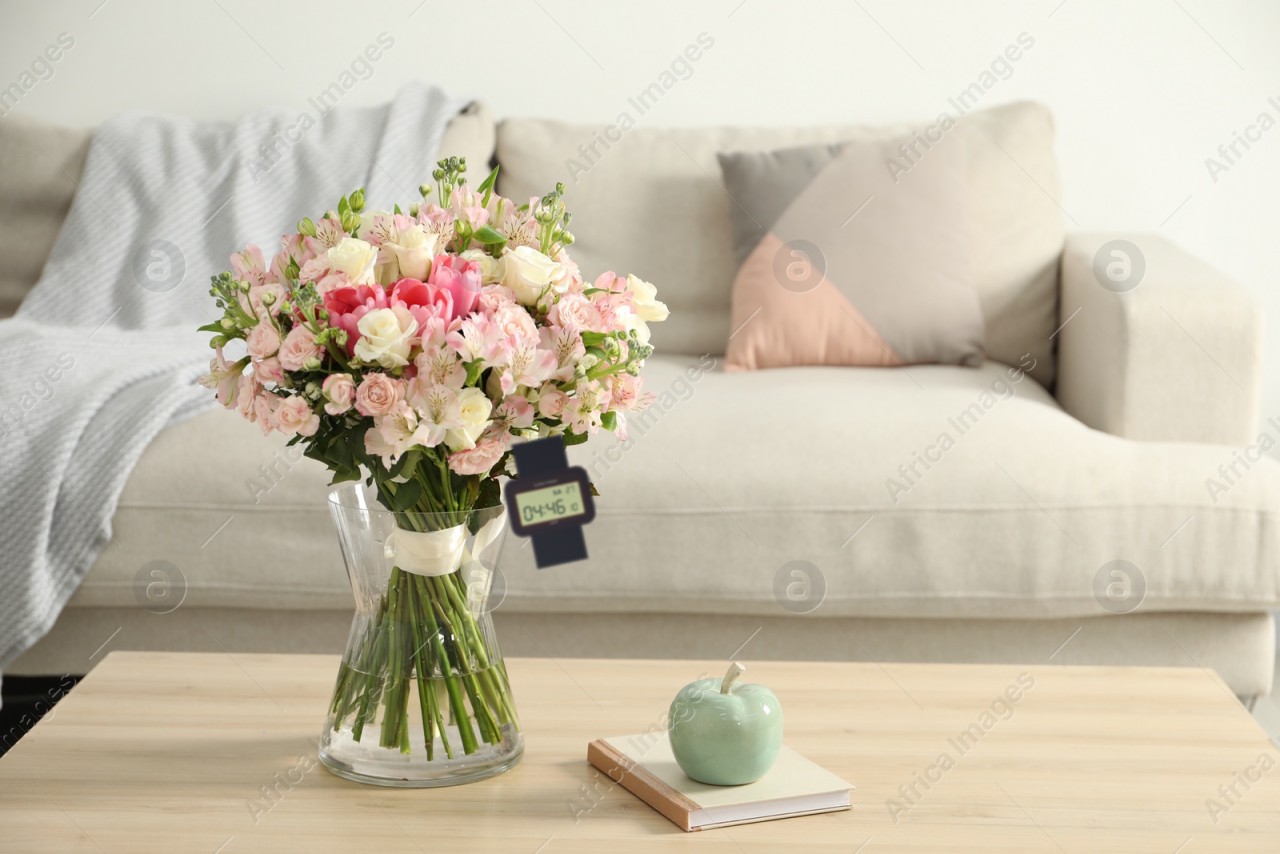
4:46
